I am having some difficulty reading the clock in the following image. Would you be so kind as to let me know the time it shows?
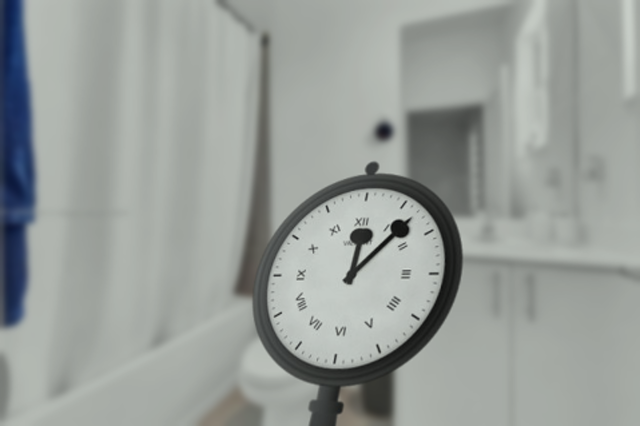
12:07
